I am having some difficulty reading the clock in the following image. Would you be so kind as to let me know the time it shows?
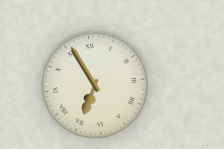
6:56
